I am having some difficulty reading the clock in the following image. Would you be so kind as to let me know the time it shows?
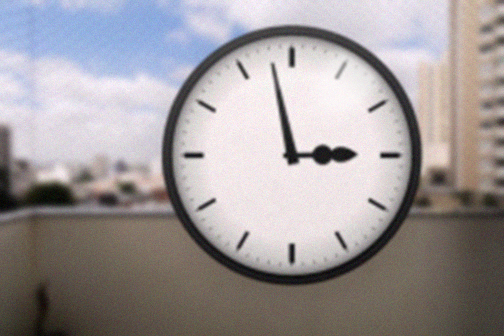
2:58
